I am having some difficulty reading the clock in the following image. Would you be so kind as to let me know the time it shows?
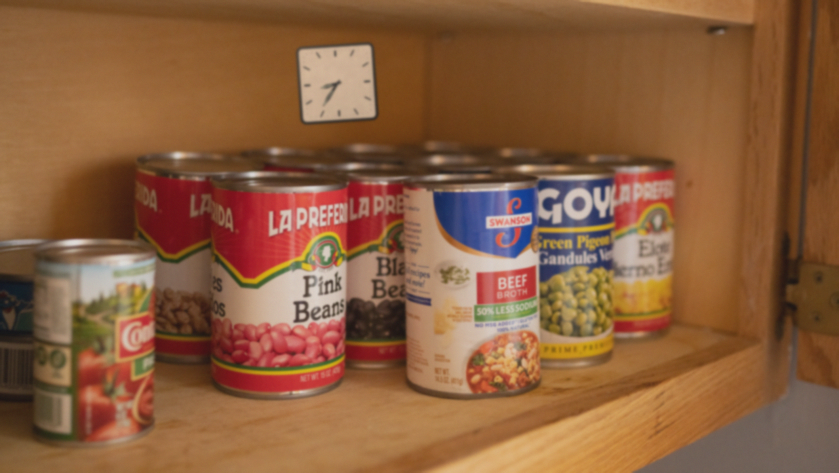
8:36
